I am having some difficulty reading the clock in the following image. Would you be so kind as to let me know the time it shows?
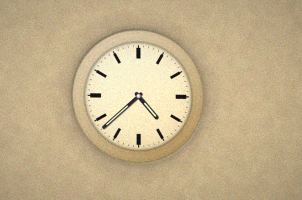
4:38
